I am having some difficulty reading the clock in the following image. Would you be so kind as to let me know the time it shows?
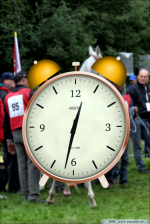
12:32
